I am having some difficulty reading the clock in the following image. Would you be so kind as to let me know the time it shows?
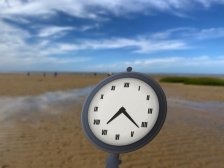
7:22
